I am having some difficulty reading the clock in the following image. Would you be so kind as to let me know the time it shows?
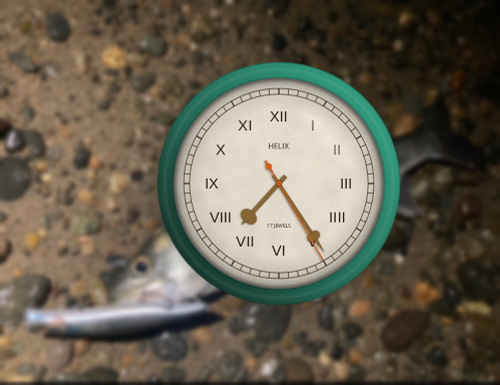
7:24:25
